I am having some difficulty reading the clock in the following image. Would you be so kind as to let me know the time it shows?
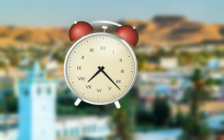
7:22
